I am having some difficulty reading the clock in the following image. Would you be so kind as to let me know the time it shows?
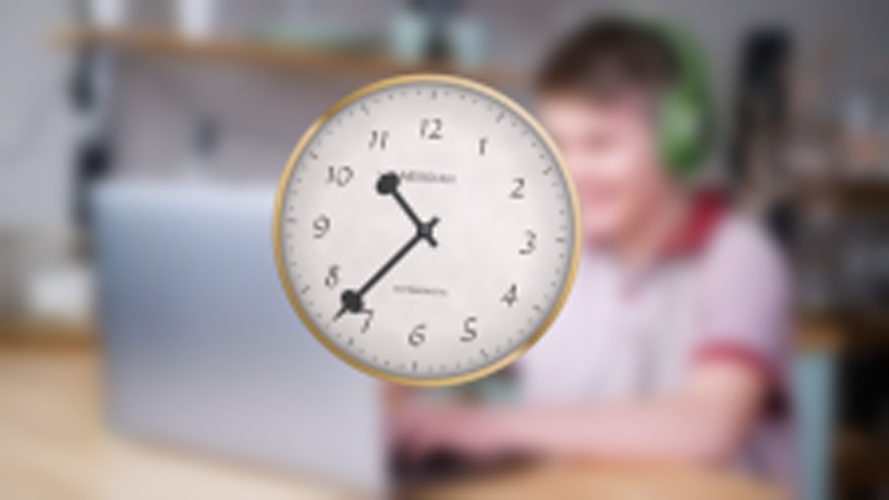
10:37
